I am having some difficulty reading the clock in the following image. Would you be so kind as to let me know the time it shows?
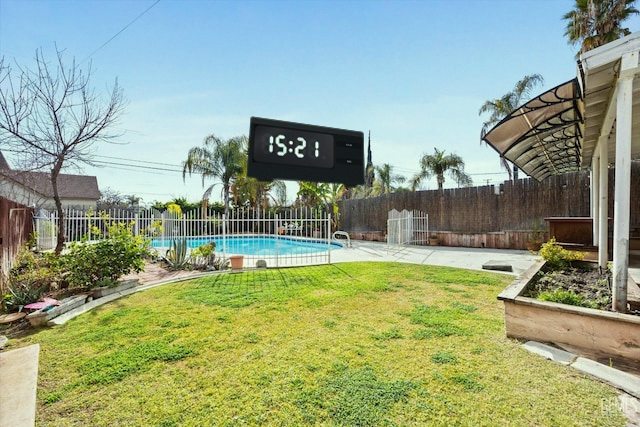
15:21
